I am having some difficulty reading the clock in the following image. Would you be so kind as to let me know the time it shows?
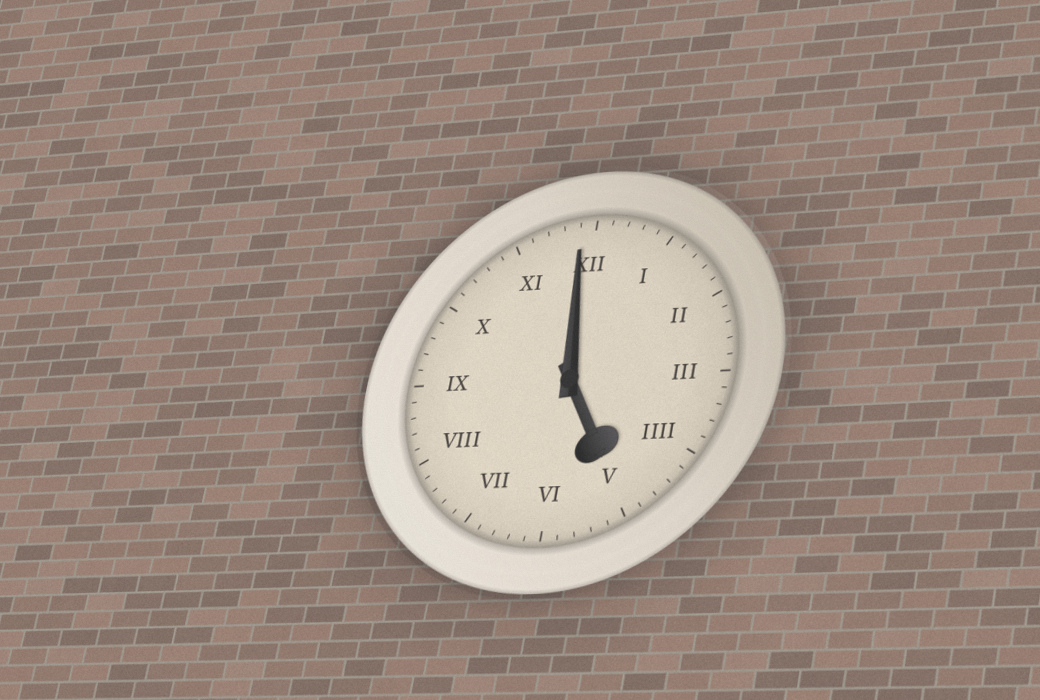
4:59
